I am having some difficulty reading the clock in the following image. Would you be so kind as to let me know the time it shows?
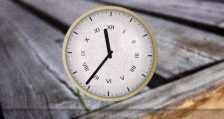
11:36
